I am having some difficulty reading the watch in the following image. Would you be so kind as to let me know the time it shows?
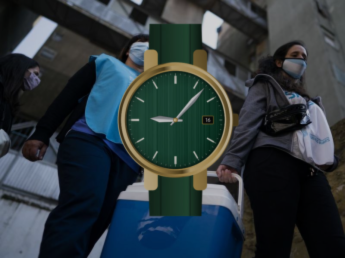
9:07
